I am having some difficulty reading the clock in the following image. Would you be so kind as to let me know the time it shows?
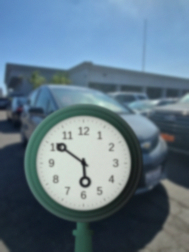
5:51
